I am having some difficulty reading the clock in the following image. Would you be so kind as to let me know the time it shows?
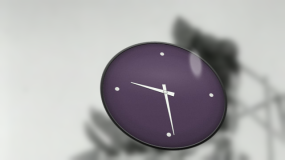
9:29
